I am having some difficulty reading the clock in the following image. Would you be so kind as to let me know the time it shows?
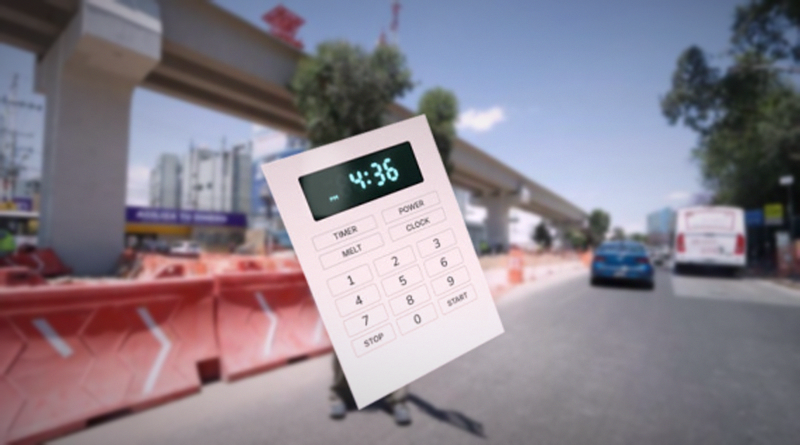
4:36
